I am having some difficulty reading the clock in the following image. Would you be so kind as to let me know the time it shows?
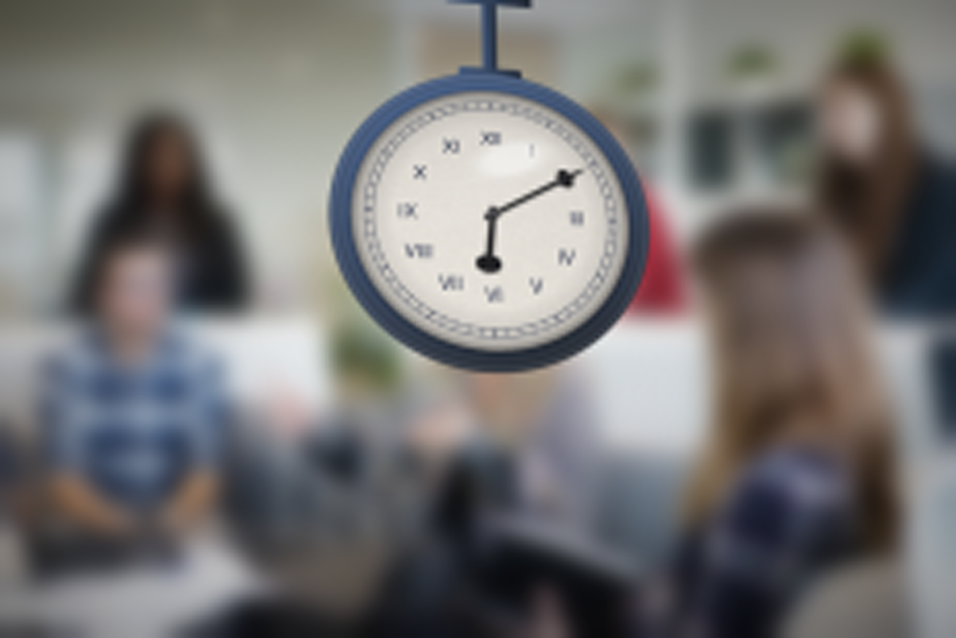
6:10
